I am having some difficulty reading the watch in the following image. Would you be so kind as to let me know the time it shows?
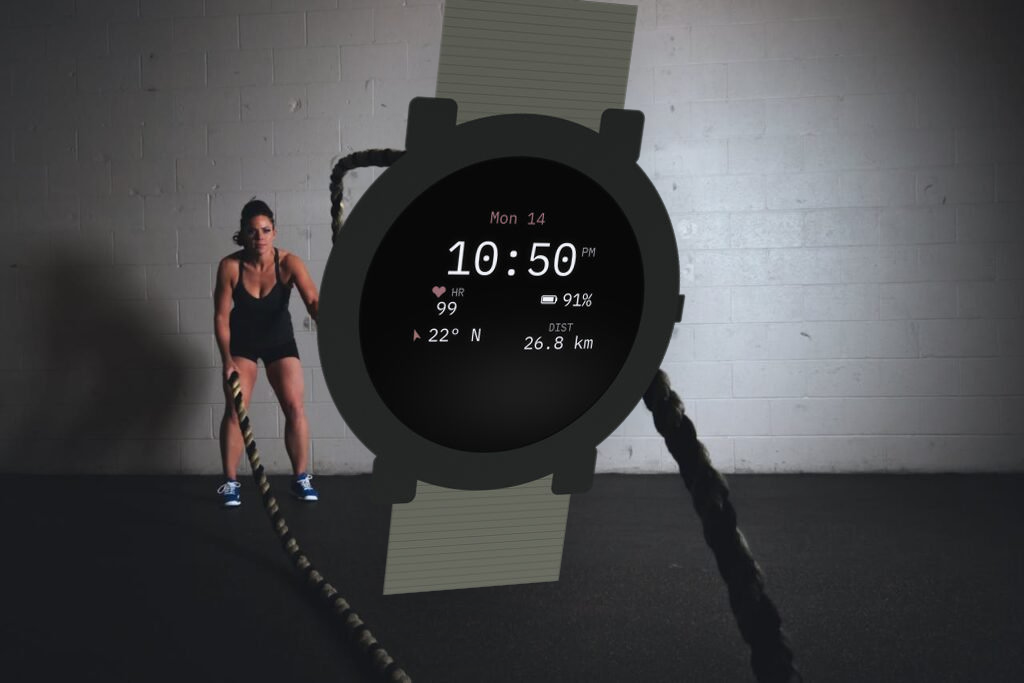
10:50
